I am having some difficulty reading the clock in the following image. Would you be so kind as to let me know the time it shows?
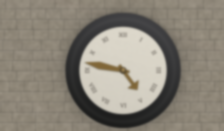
4:47
